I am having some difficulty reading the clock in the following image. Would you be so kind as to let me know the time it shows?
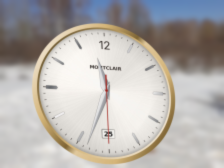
11:33:30
